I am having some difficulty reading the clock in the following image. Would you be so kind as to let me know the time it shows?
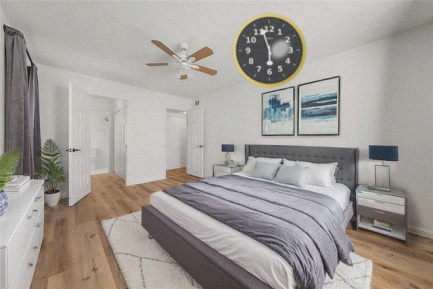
5:57
